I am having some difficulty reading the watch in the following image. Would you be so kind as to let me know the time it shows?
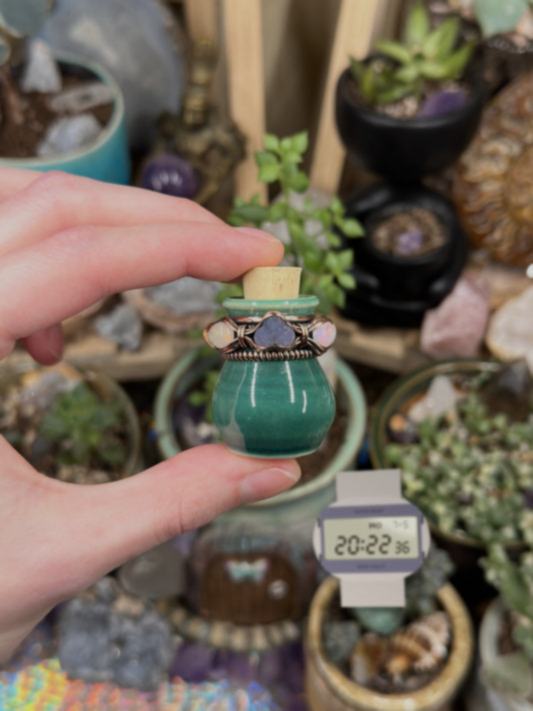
20:22
